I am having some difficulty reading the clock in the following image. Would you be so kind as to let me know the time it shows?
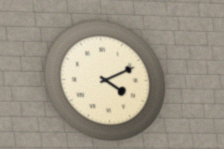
4:11
